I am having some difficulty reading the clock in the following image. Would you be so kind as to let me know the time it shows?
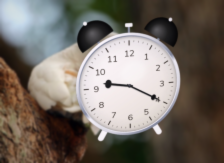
9:20
